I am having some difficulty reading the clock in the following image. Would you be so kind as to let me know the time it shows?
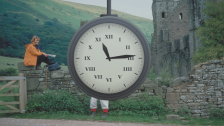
11:14
